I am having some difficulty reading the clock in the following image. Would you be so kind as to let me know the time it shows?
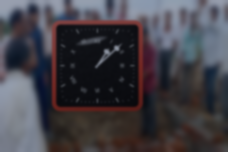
1:08
